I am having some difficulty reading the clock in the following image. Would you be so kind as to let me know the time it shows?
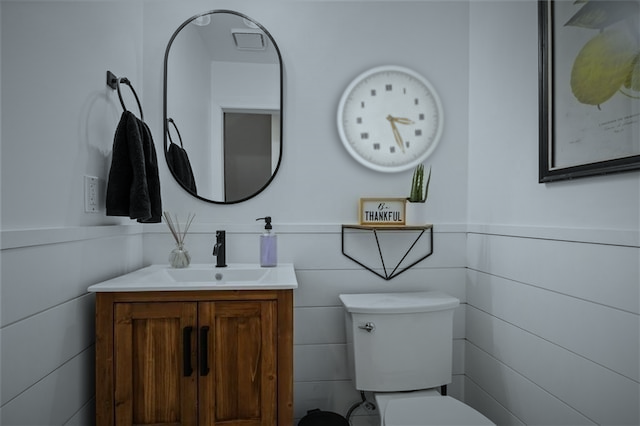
3:27
